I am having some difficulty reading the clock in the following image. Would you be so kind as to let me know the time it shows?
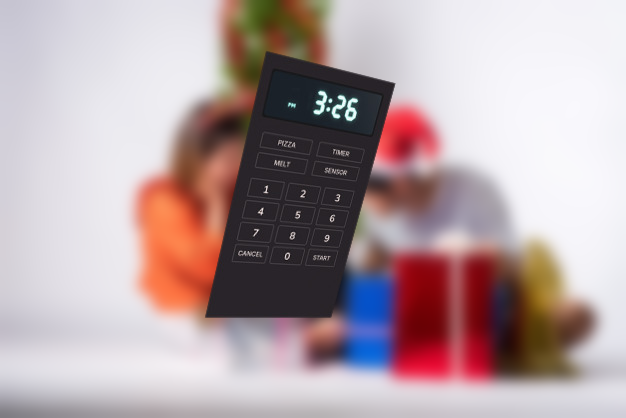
3:26
